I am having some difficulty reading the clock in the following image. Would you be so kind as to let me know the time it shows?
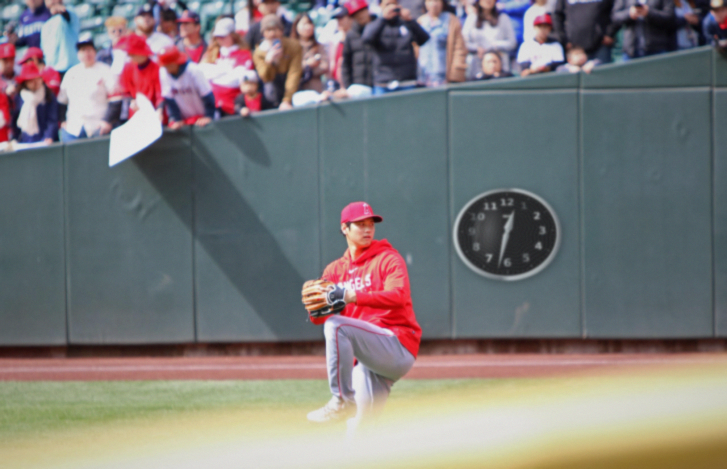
12:32
